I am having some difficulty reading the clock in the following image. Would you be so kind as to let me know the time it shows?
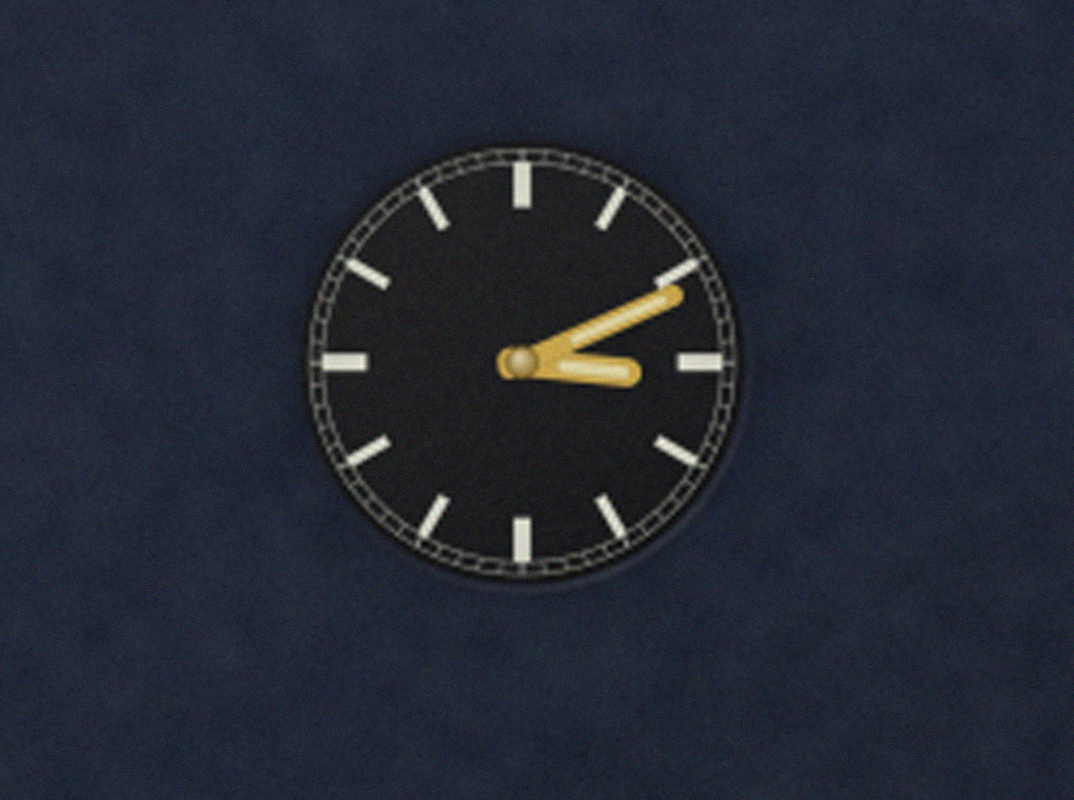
3:11
